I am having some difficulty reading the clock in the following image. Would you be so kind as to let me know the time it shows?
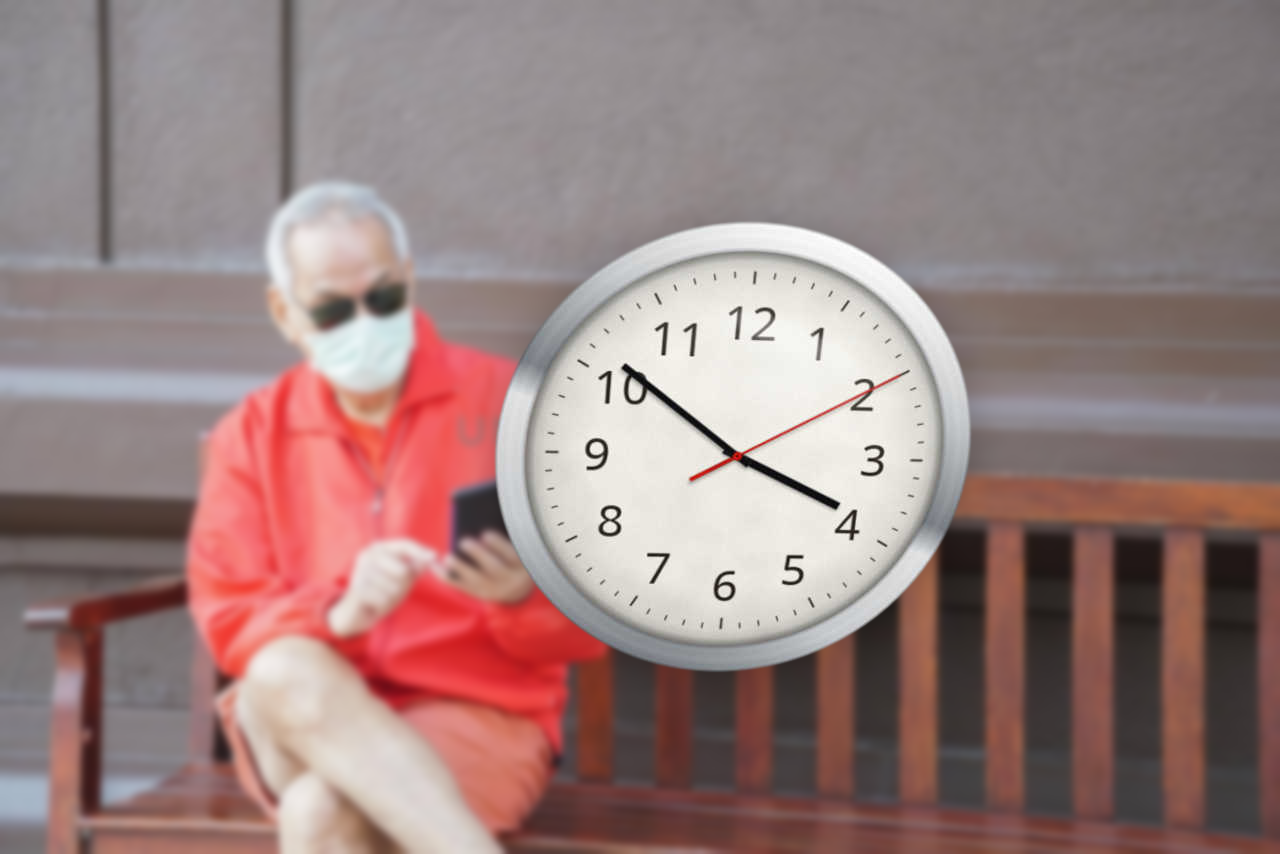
3:51:10
